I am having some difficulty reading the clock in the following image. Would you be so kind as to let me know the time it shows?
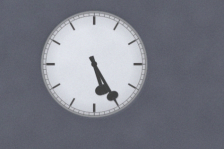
5:25
